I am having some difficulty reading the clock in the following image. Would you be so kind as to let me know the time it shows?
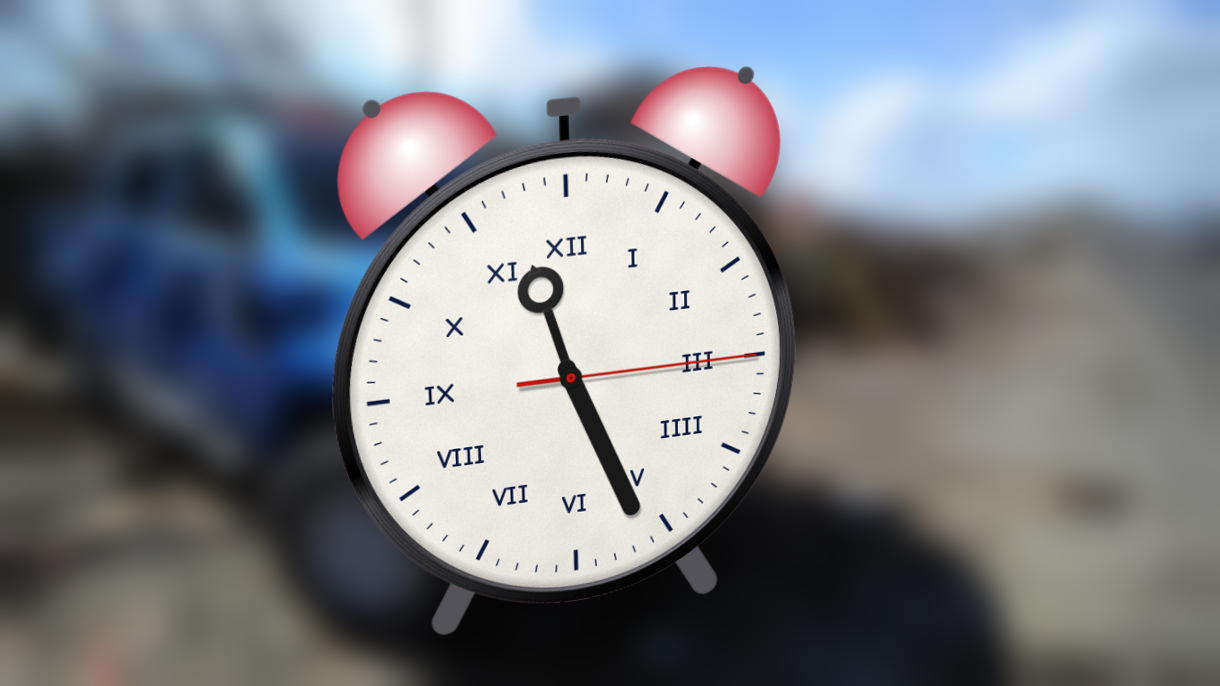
11:26:15
